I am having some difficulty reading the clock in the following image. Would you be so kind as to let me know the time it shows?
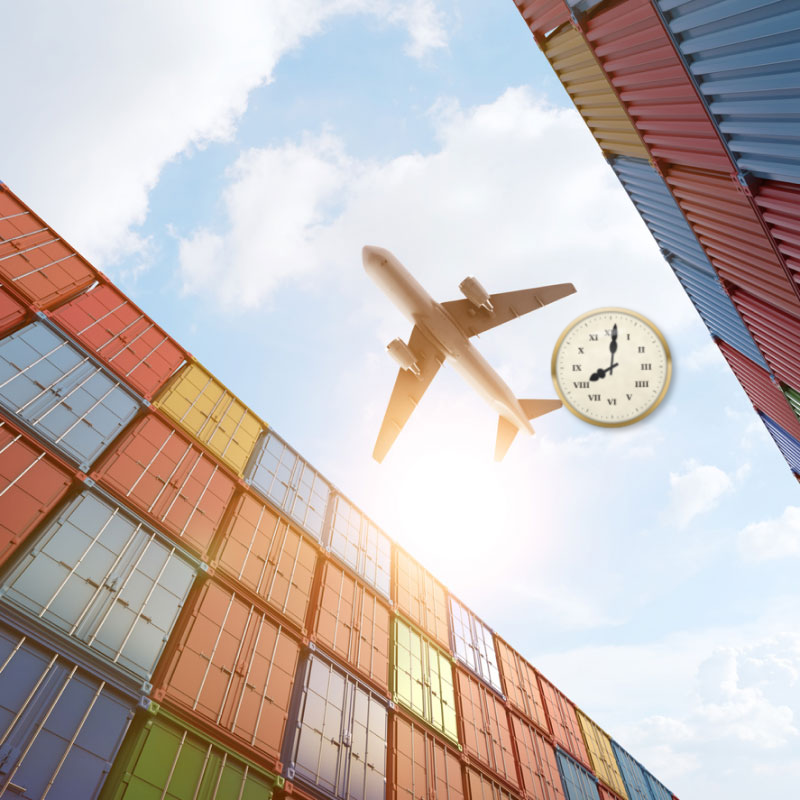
8:01
